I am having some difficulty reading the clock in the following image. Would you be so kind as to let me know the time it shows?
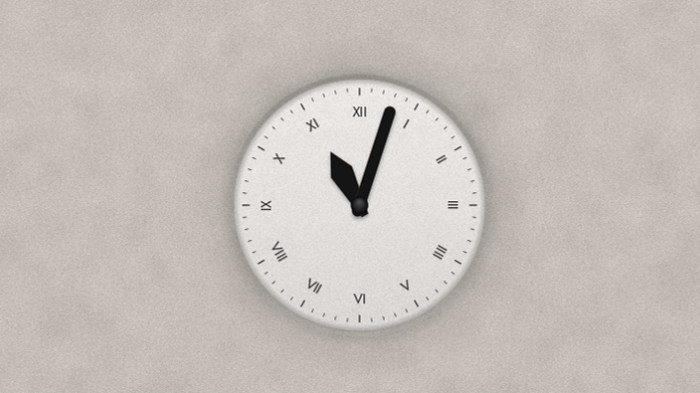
11:03
